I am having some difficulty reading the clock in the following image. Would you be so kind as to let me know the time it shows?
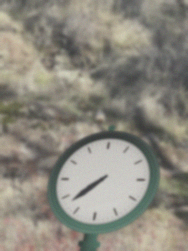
7:38
